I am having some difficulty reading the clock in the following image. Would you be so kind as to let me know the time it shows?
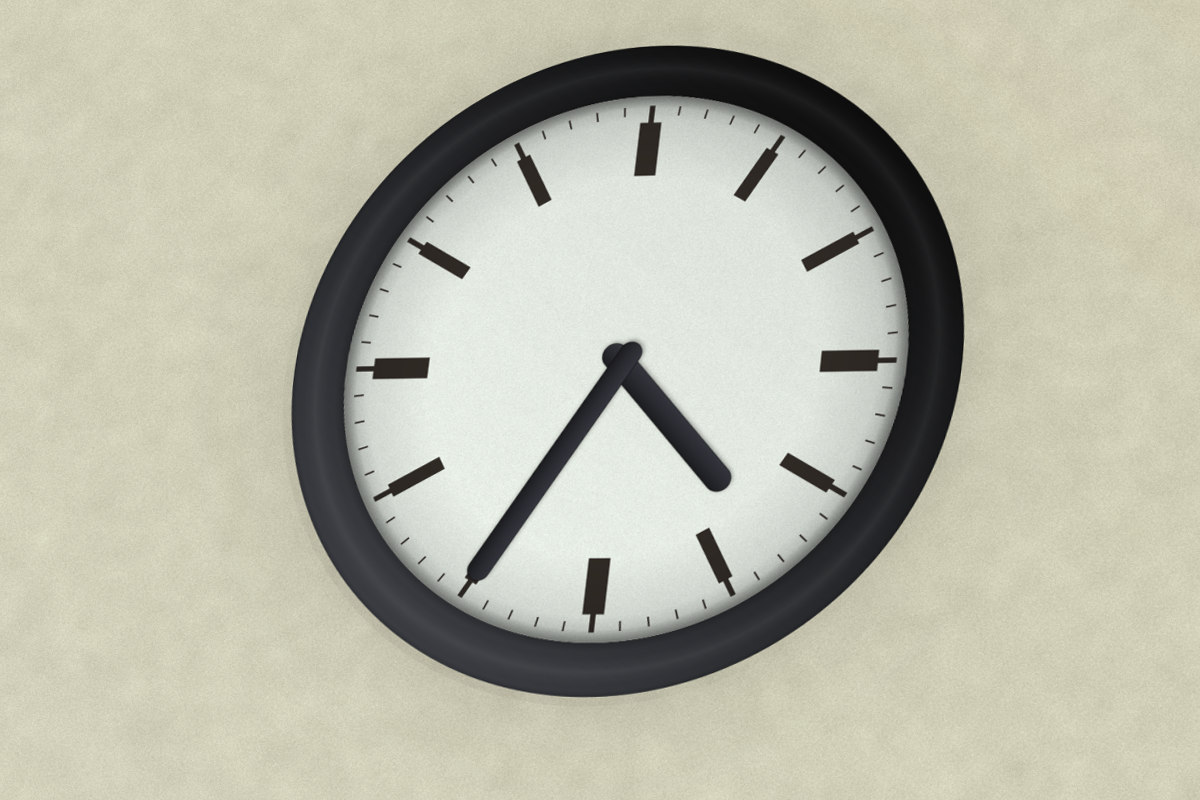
4:35
